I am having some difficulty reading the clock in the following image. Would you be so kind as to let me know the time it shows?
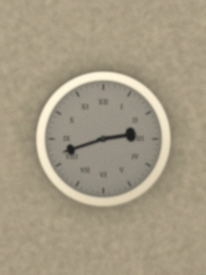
2:42
